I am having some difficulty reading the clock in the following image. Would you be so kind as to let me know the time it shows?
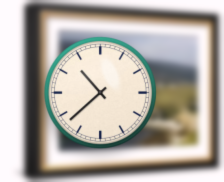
10:38
